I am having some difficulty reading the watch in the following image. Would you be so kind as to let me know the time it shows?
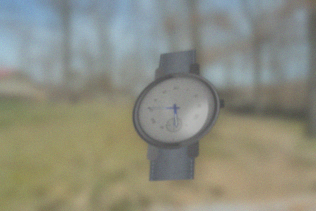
5:46
